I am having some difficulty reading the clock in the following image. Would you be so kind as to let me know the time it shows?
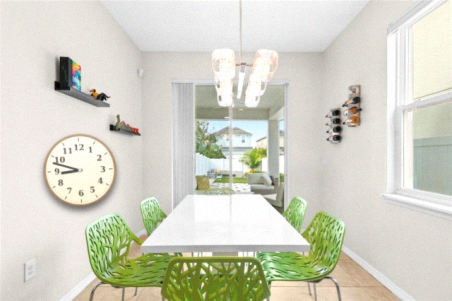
8:48
